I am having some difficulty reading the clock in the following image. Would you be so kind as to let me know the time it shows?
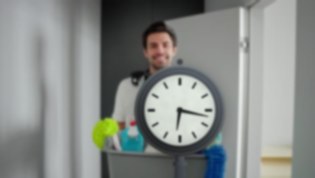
6:17
